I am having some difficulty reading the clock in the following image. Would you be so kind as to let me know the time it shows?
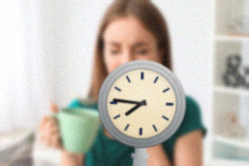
7:46
